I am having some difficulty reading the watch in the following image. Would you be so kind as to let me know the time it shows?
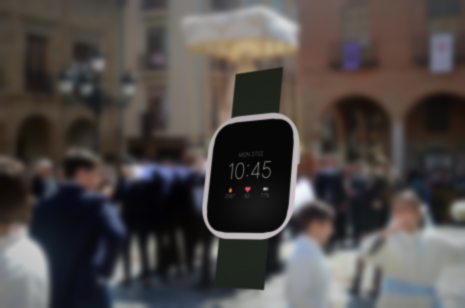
10:45
